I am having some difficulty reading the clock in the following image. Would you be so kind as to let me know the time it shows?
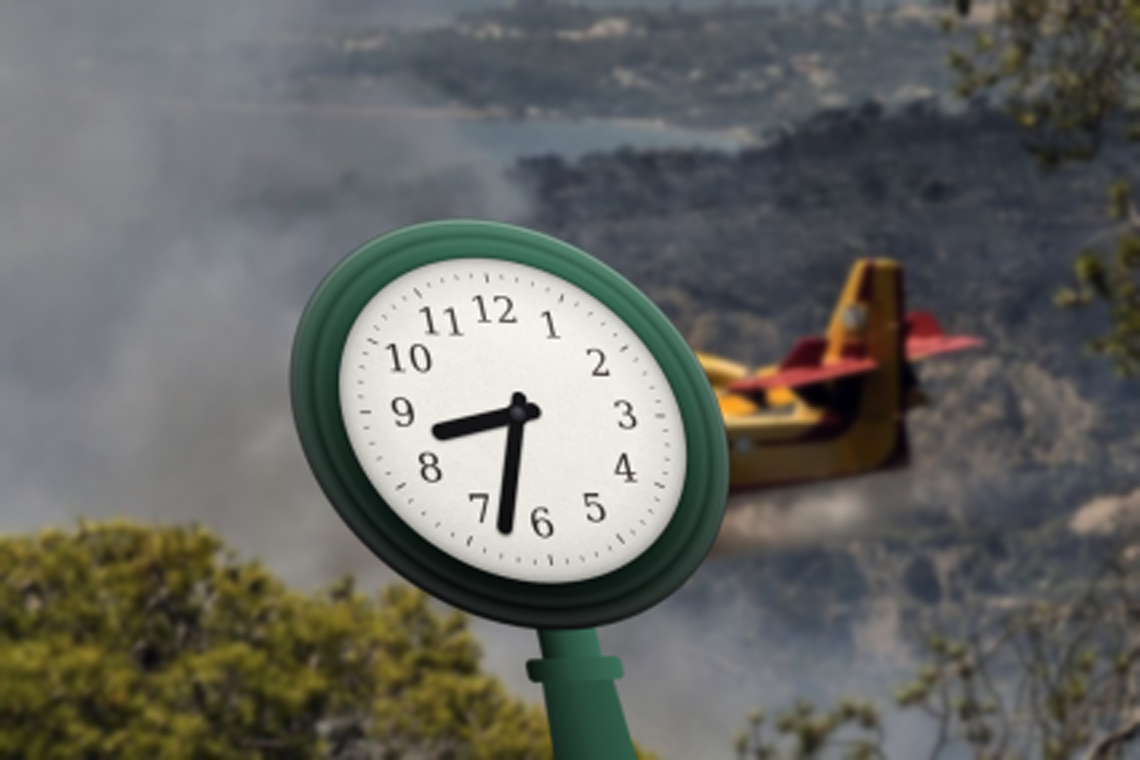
8:33
